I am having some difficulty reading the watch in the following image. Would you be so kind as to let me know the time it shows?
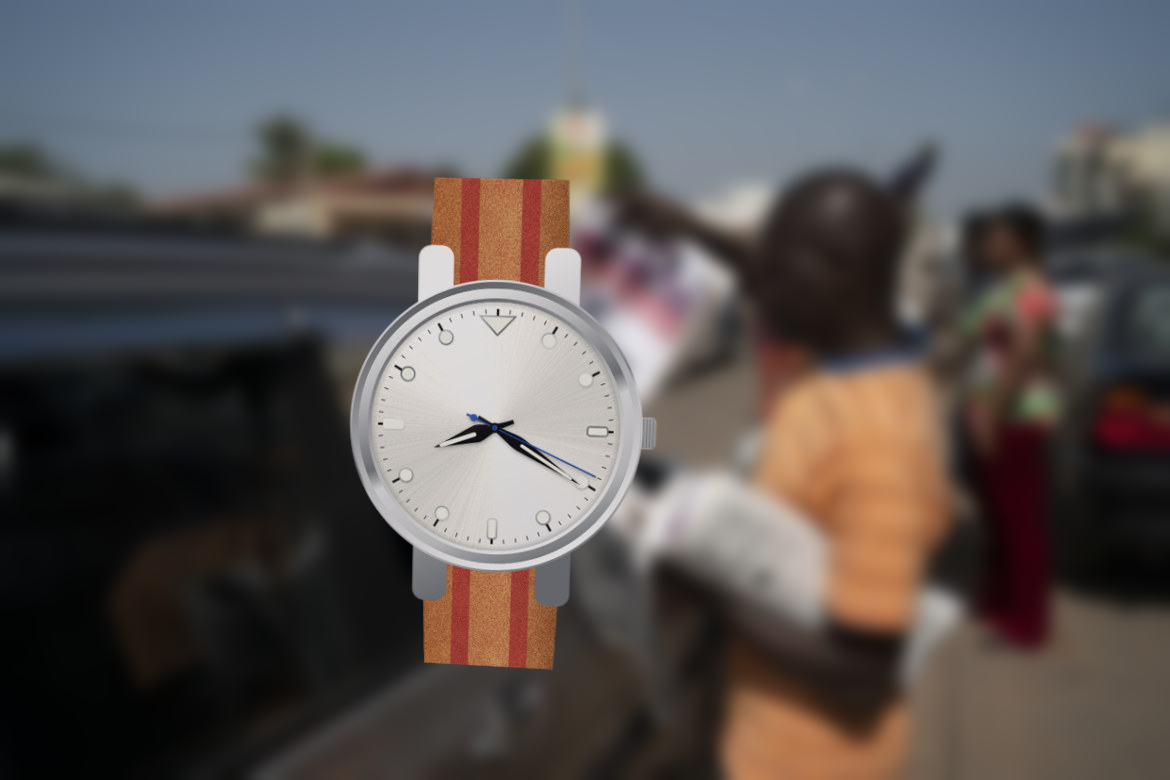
8:20:19
